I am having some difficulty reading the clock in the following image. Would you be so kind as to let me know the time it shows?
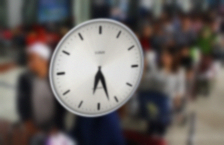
6:27
